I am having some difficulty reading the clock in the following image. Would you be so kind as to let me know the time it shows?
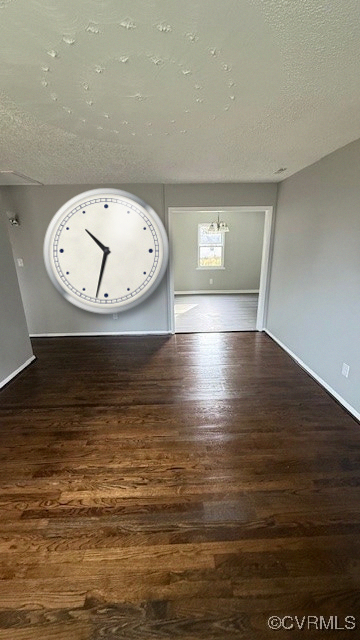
10:32
